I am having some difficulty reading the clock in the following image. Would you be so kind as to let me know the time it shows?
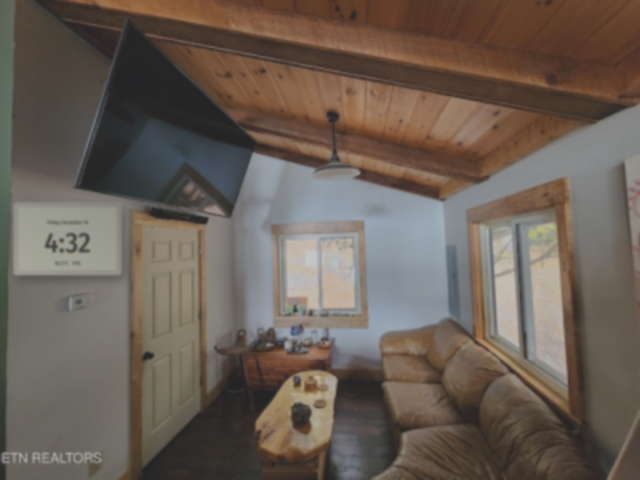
4:32
